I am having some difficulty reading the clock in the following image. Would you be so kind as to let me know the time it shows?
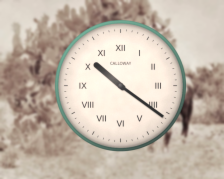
10:21
